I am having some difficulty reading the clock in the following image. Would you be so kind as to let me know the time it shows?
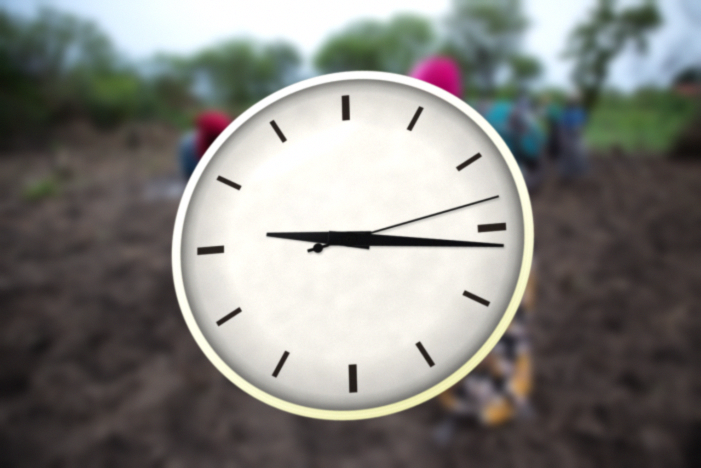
9:16:13
